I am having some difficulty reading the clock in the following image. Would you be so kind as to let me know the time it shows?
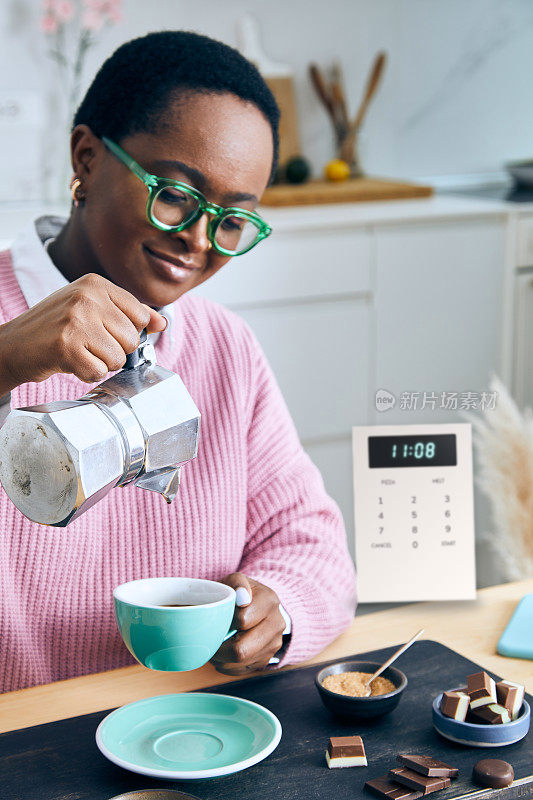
11:08
